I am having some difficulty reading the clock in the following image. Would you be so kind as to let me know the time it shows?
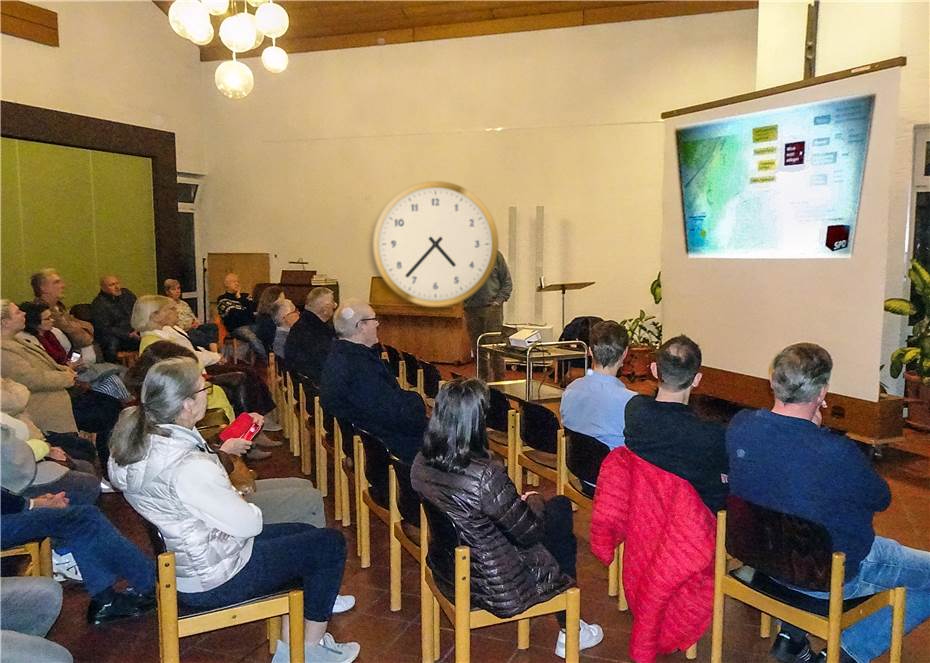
4:37
